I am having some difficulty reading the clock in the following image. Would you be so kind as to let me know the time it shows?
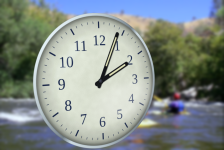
2:04
